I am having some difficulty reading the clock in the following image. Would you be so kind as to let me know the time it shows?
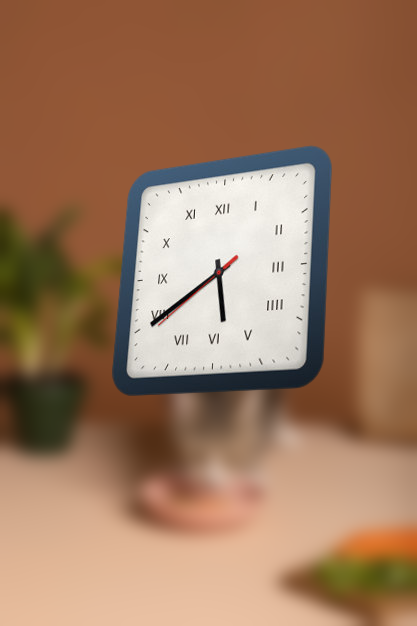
5:39:39
